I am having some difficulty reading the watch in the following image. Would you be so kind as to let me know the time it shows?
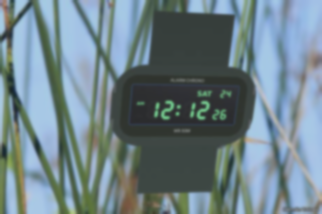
12:12
